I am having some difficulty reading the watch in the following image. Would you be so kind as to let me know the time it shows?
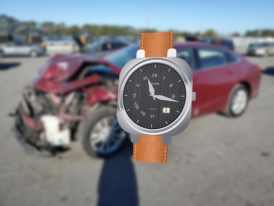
11:17
